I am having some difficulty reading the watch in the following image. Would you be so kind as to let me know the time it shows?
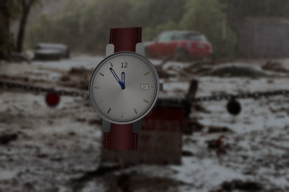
11:54
